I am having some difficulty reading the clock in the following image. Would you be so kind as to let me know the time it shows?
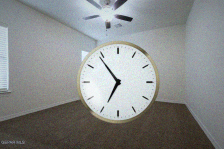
6:54
